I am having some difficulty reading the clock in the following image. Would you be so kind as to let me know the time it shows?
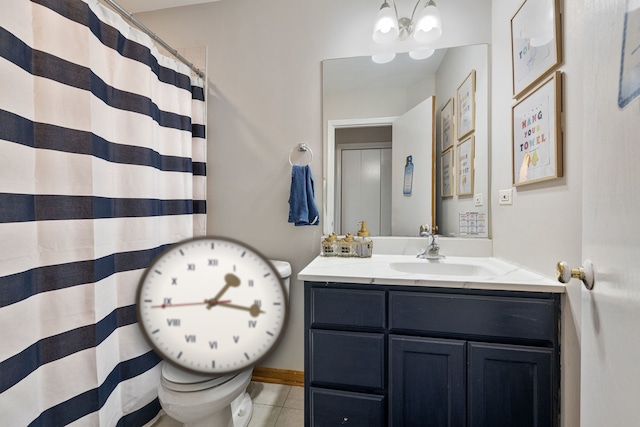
1:16:44
